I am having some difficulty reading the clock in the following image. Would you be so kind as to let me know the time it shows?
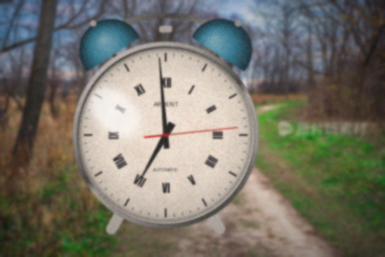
6:59:14
